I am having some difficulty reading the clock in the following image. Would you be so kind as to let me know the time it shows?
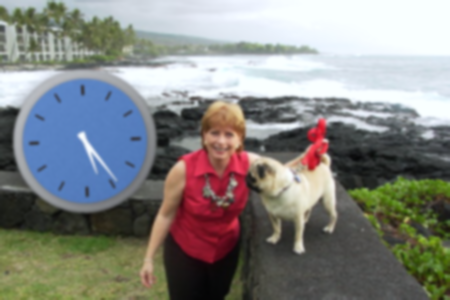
5:24
